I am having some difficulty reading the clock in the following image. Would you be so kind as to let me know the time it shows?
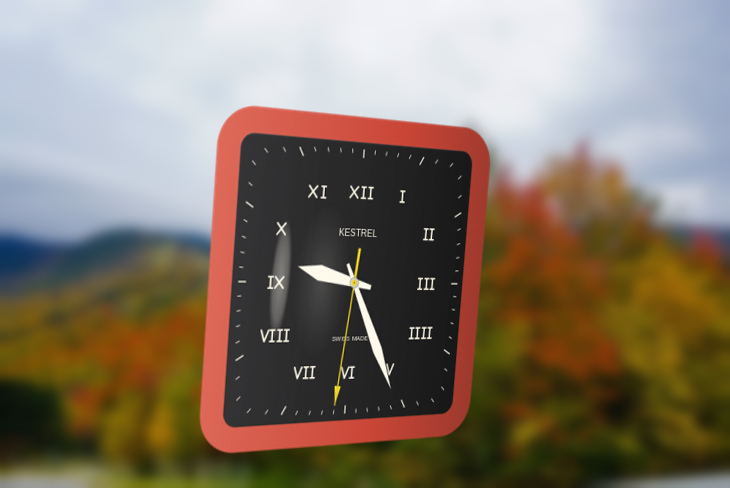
9:25:31
